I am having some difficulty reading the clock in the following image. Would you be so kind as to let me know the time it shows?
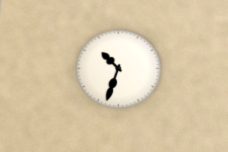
10:33
